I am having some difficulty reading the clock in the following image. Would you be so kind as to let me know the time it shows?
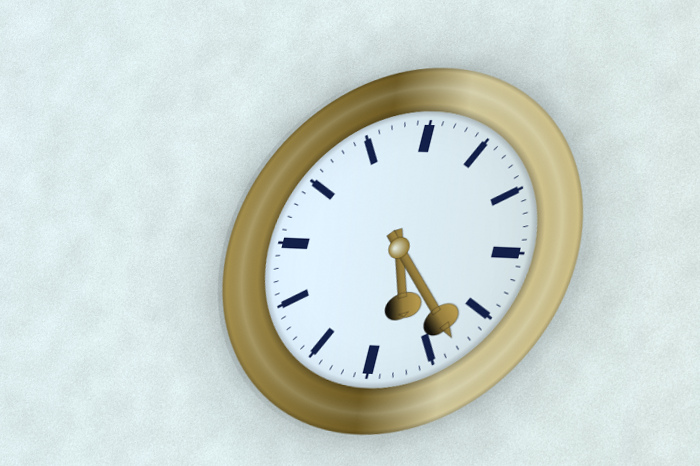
5:23
